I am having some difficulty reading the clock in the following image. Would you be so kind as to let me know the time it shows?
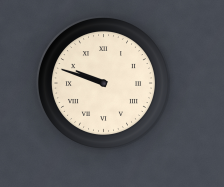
9:48
